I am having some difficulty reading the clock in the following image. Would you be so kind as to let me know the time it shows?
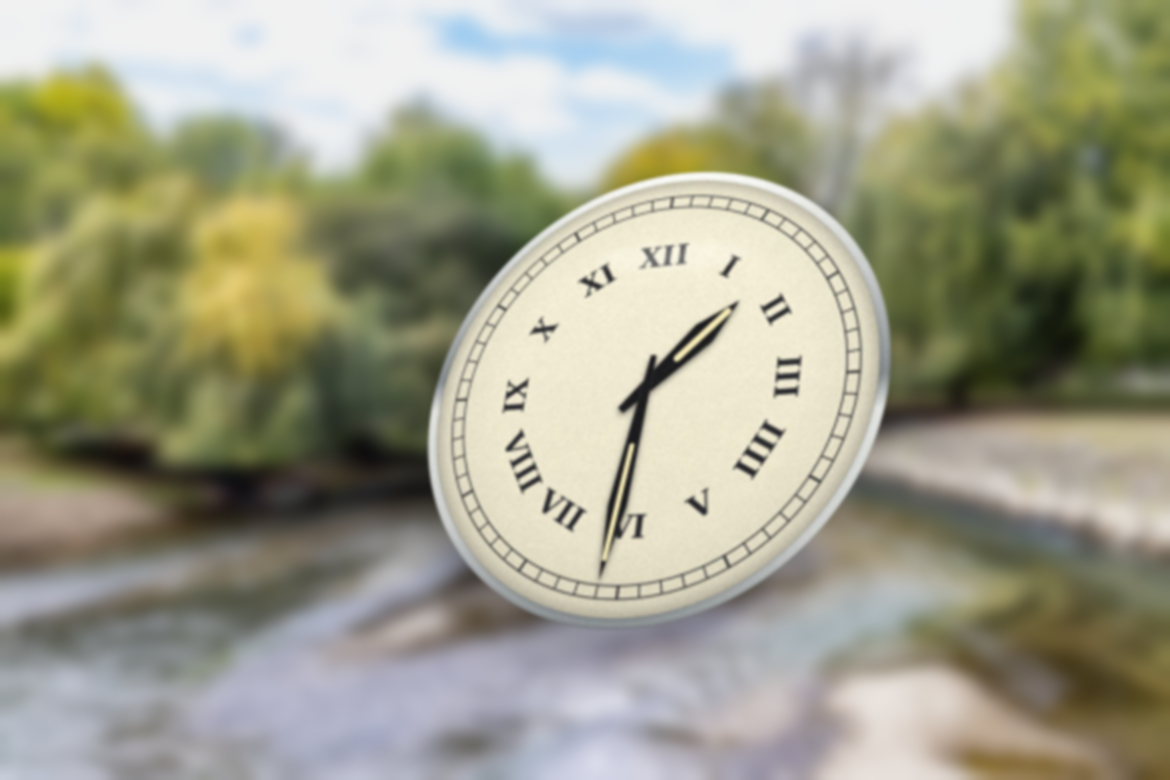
1:31
